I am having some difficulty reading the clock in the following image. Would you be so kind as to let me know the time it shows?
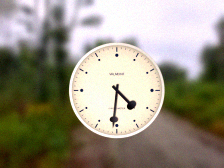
4:31
